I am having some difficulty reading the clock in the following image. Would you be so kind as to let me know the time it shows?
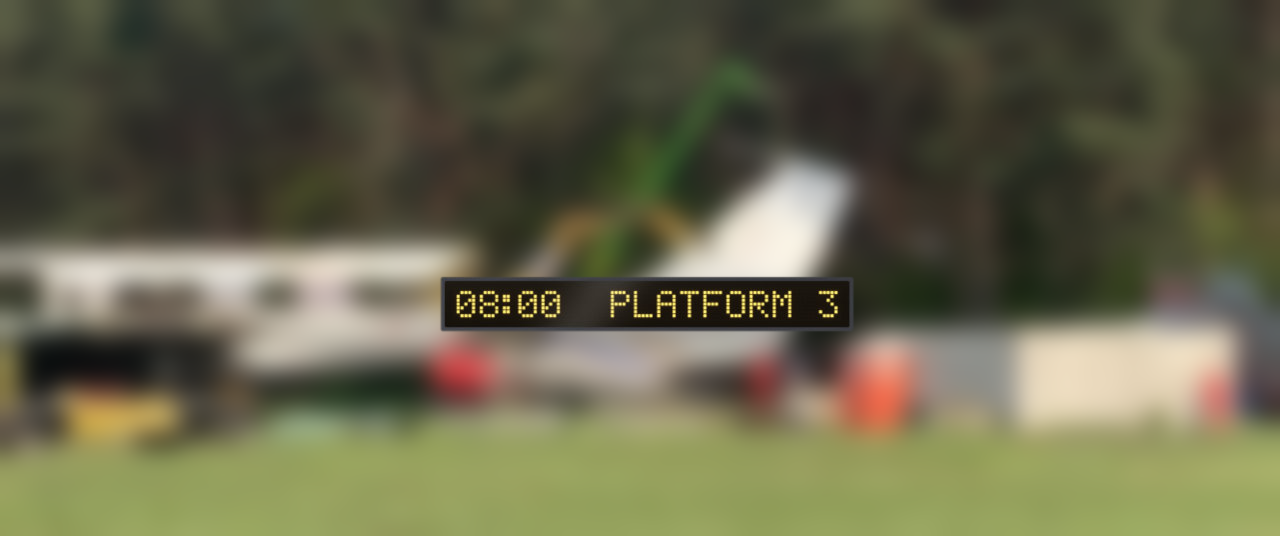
8:00
